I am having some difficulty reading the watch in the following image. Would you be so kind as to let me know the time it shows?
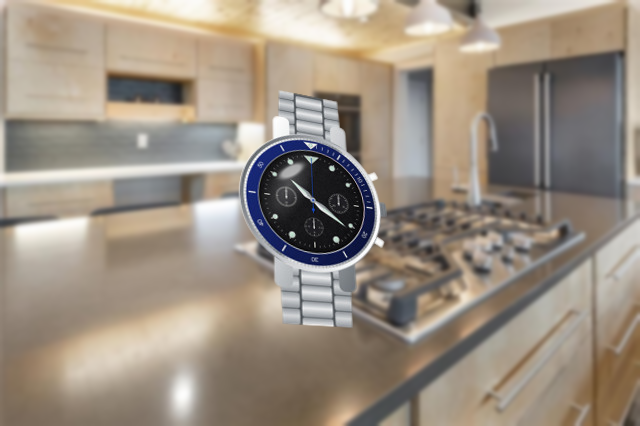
10:21
